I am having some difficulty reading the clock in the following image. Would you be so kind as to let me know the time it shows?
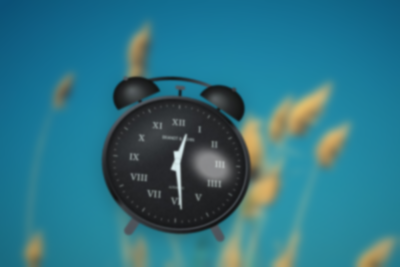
12:29
